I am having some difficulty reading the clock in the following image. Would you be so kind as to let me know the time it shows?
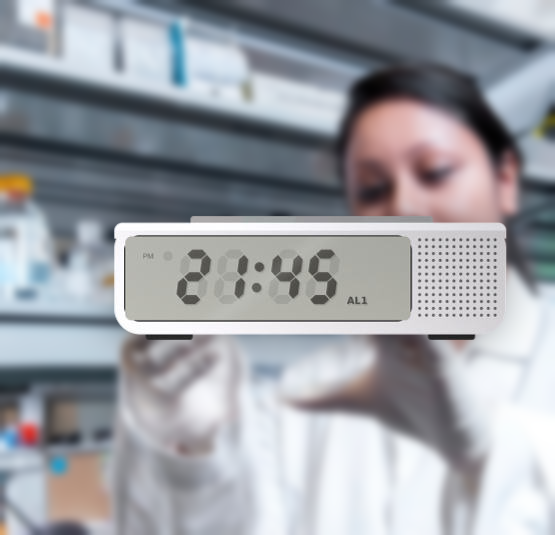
21:45
